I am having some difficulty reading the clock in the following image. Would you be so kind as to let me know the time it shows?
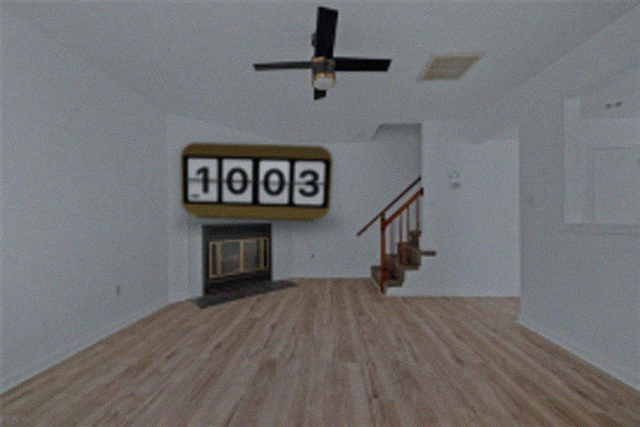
10:03
